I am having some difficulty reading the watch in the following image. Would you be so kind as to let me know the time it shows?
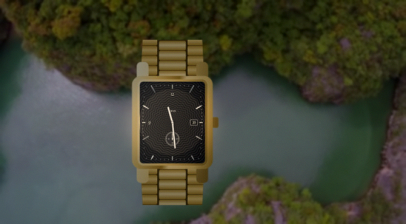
11:29
